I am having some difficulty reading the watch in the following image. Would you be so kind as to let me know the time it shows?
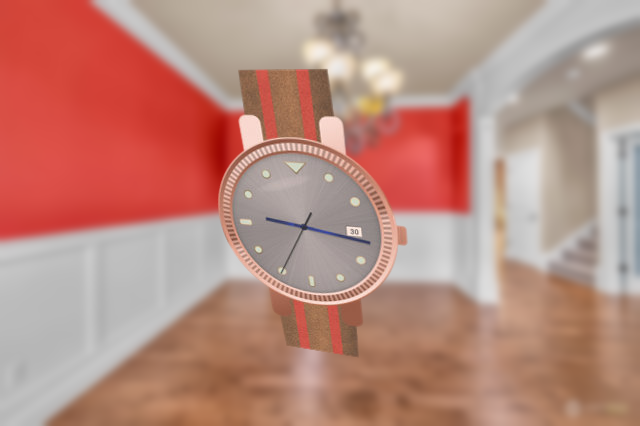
9:16:35
